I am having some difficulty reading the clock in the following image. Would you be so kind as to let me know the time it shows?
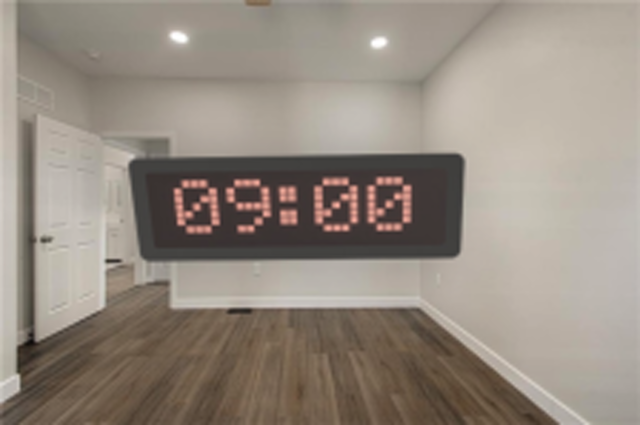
9:00
